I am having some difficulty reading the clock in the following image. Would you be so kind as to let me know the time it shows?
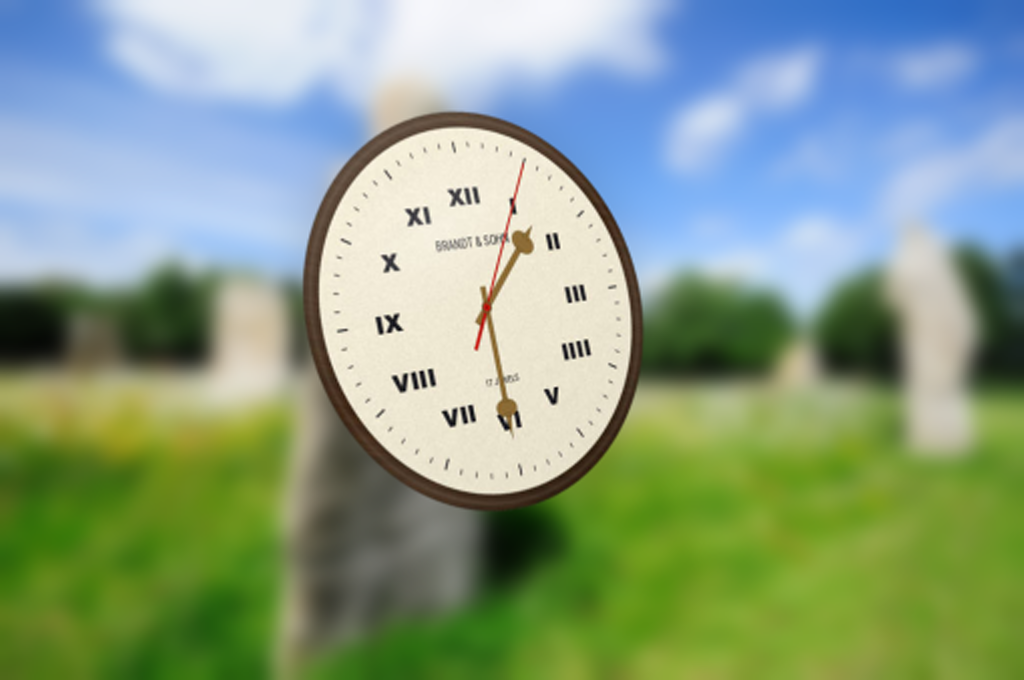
1:30:05
